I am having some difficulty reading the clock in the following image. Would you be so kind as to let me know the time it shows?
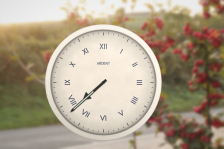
7:38
